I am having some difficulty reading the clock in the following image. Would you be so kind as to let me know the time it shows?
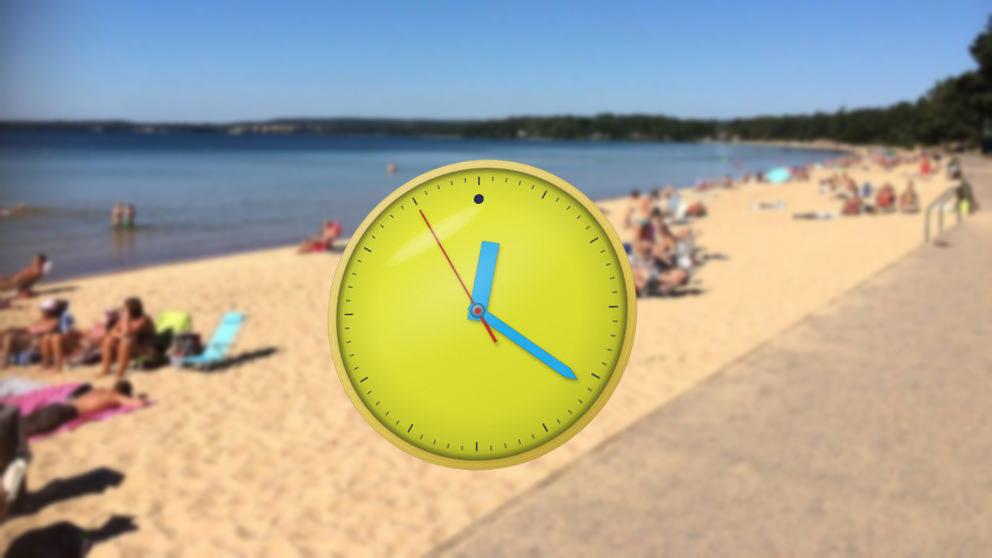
12:20:55
